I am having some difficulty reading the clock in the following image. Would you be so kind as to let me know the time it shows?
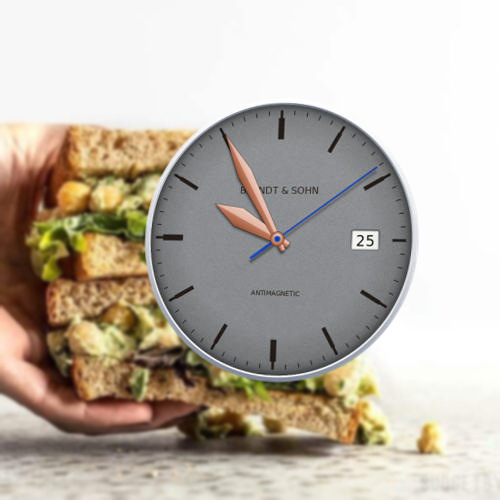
9:55:09
